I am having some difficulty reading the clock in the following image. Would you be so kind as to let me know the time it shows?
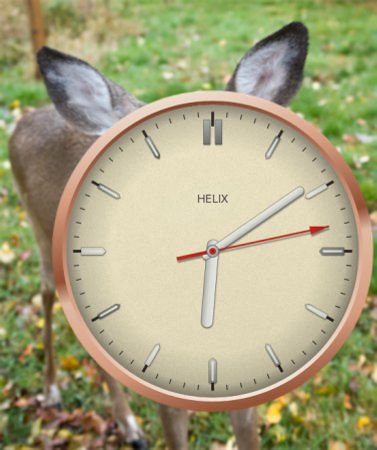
6:09:13
